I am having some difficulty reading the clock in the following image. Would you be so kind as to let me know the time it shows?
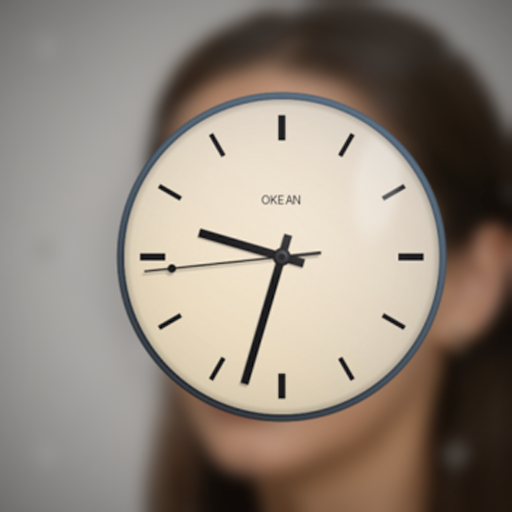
9:32:44
